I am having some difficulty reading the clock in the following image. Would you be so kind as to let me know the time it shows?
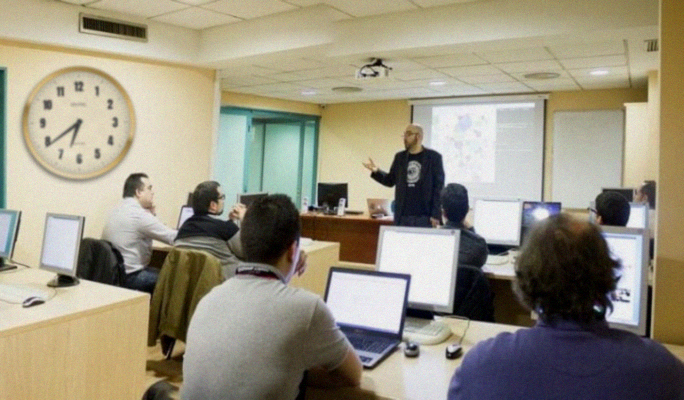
6:39
